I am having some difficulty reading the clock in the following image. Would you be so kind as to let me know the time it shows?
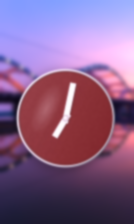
7:02
